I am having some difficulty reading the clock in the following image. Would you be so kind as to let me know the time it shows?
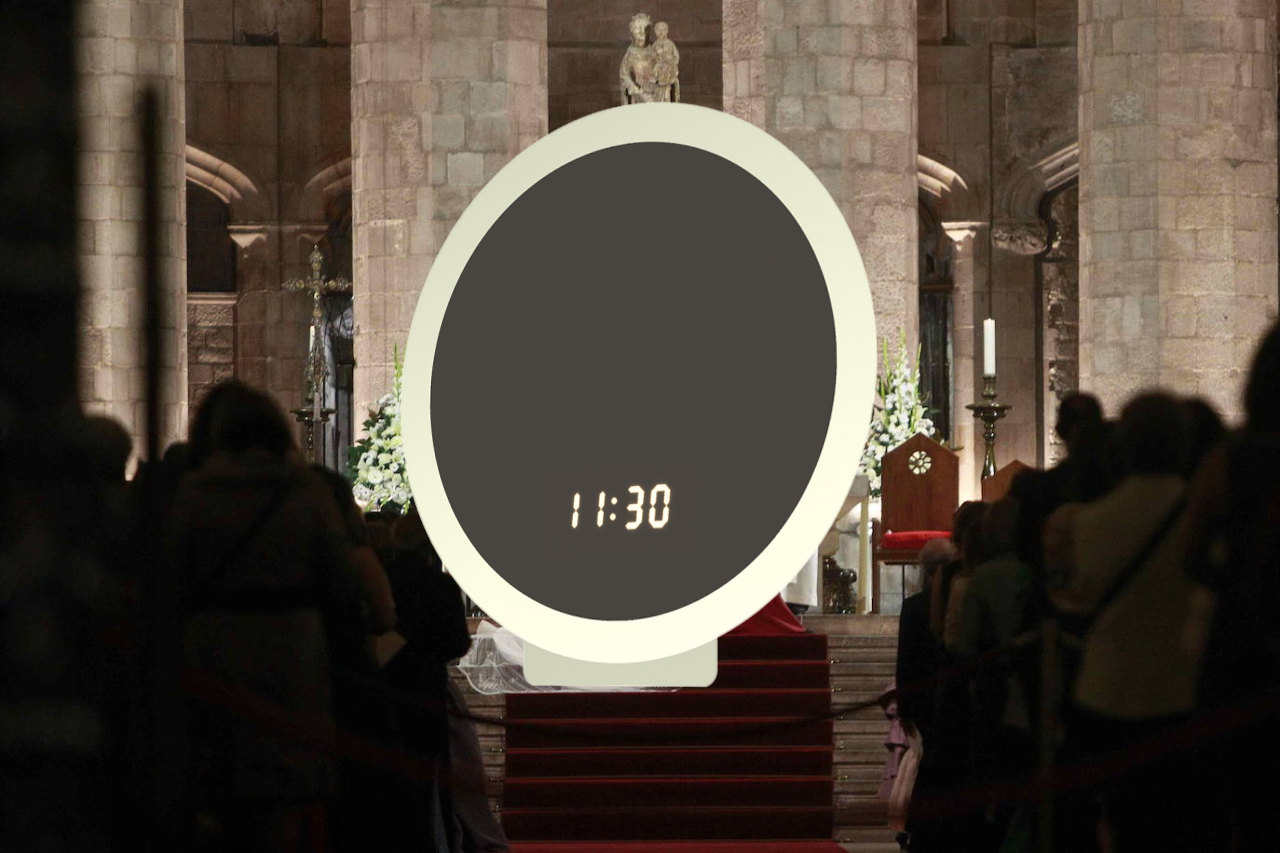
11:30
